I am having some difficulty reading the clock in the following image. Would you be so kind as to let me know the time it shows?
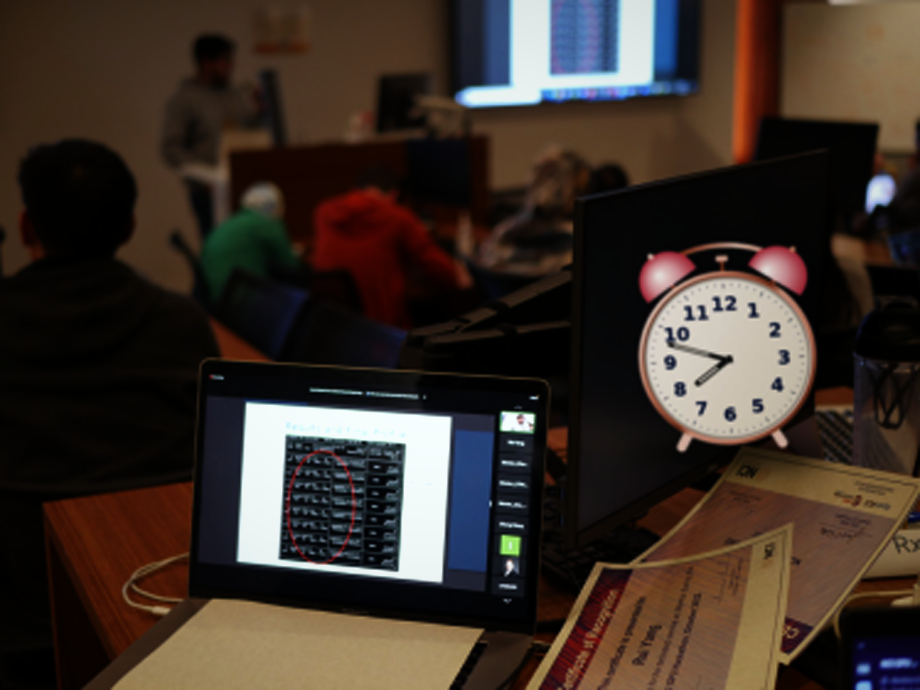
7:48
